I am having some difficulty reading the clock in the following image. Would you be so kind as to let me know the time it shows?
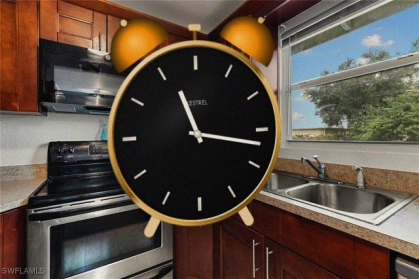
11:17
